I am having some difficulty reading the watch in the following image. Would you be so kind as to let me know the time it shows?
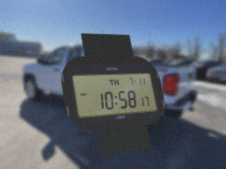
10:58:17
